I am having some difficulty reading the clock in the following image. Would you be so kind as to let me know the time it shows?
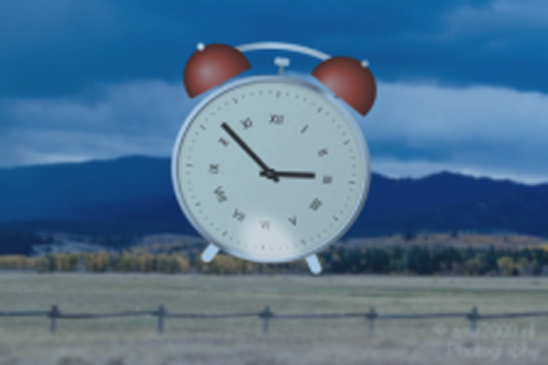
2:52
